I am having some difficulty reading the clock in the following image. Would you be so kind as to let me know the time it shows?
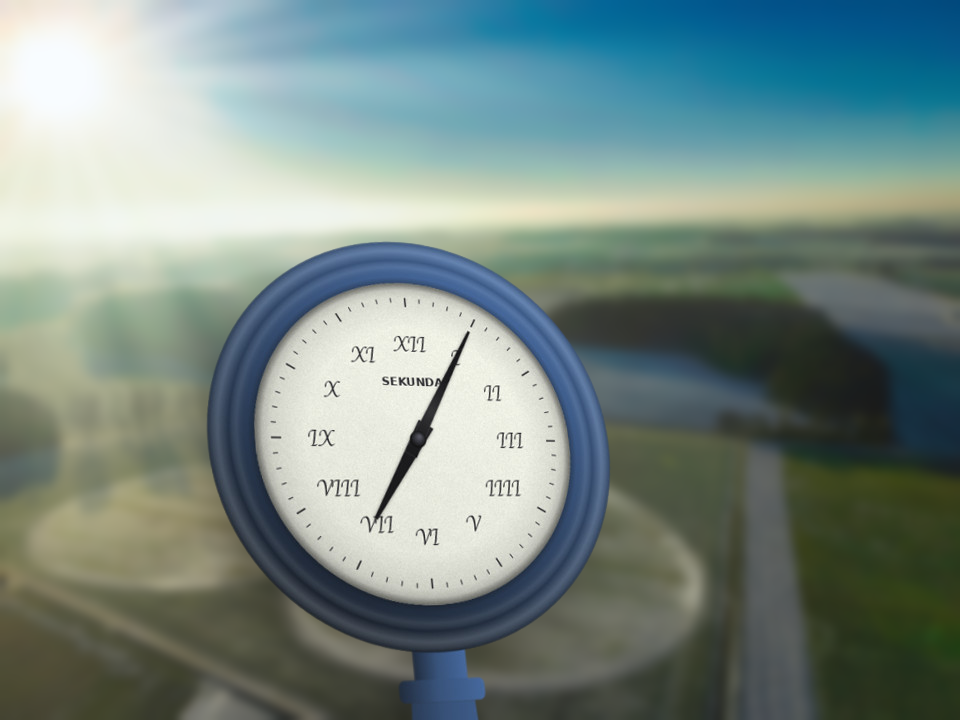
7:05
